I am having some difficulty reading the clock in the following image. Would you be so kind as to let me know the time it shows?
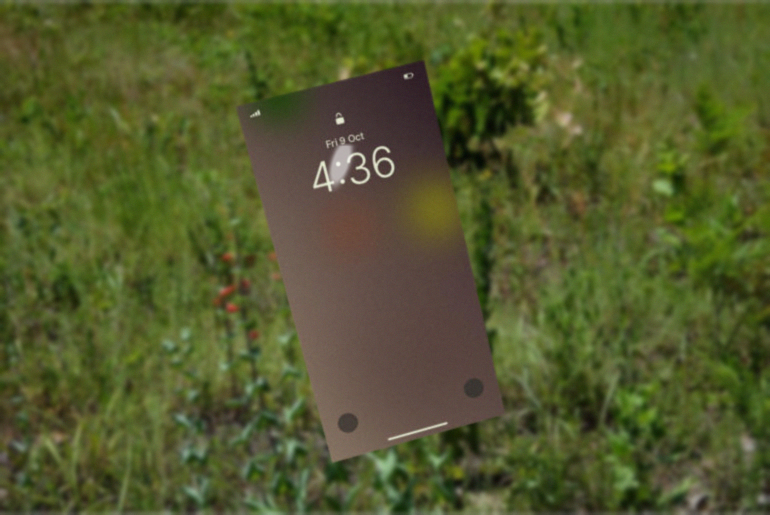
4:36
